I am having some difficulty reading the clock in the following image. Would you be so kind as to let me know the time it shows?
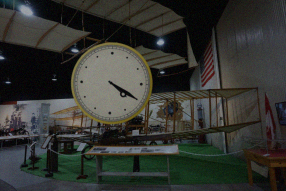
4:20
